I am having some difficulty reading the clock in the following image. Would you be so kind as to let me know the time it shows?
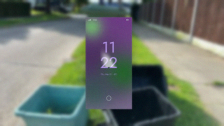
11:22
